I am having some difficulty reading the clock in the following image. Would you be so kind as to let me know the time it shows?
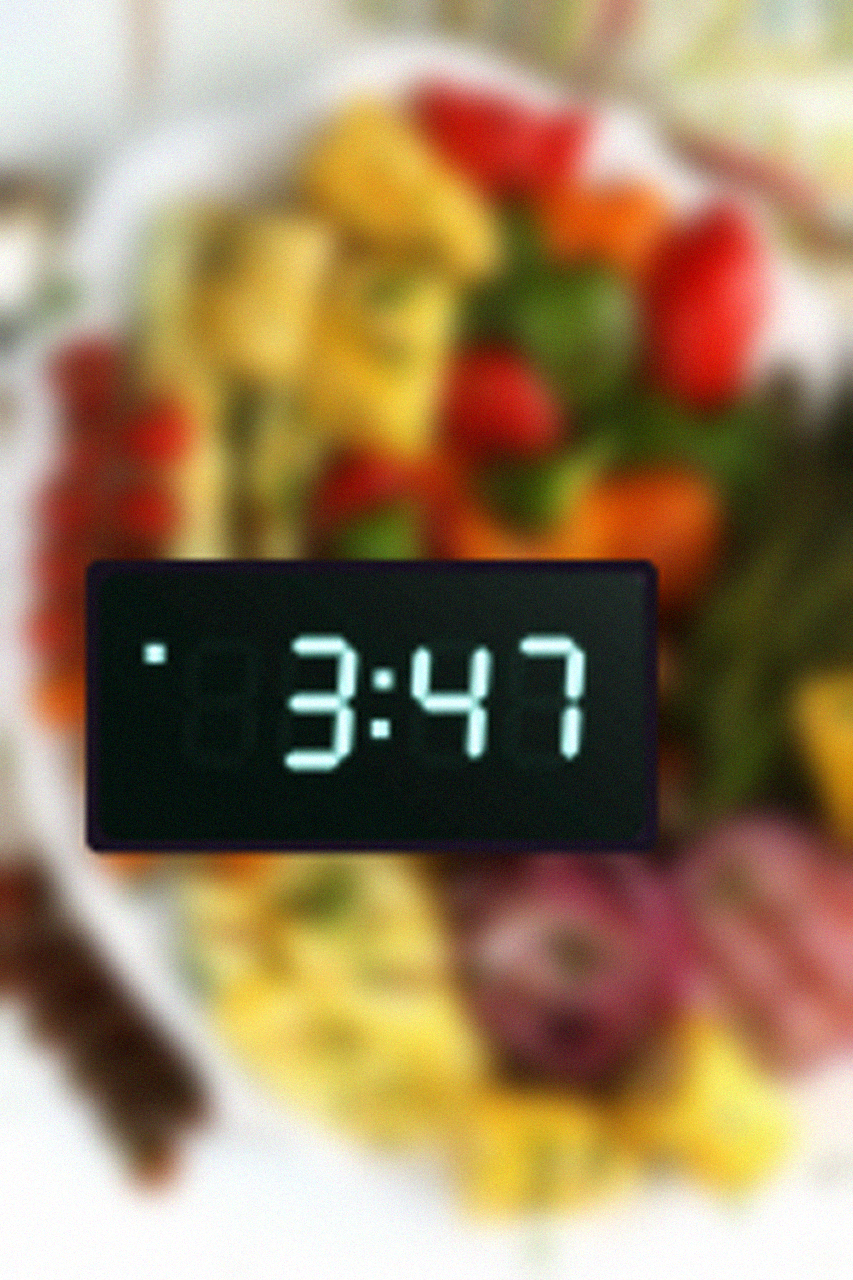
3:47
